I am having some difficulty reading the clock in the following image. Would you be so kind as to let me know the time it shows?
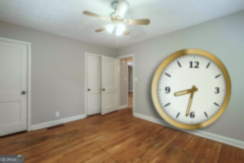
8:32
